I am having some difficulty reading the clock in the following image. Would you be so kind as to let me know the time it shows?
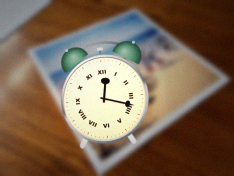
12:18
